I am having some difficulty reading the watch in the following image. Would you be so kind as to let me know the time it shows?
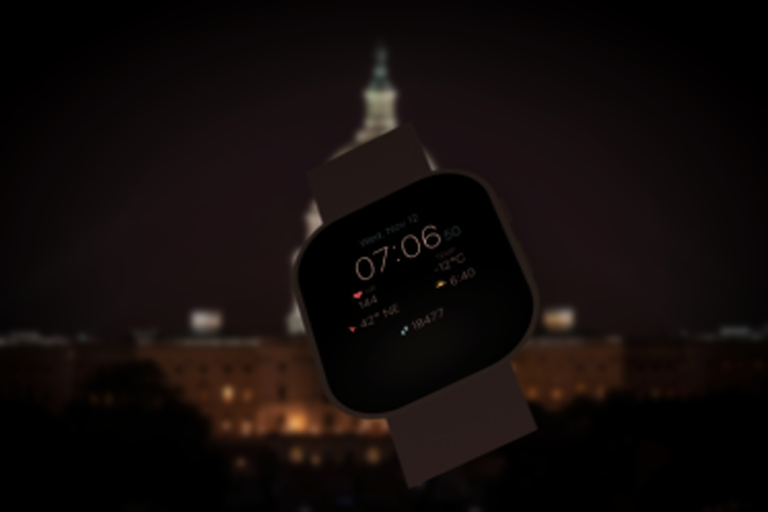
7:06
